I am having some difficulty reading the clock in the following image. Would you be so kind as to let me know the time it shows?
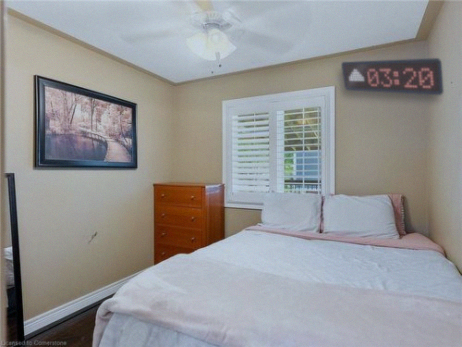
3:20
